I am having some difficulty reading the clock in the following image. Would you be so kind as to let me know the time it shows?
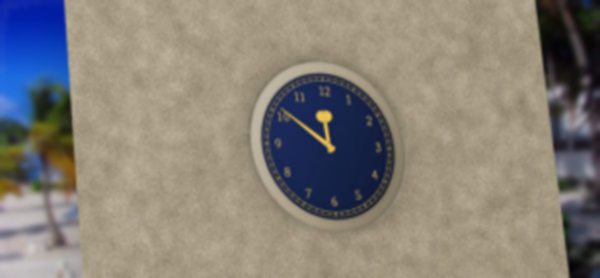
11:51
